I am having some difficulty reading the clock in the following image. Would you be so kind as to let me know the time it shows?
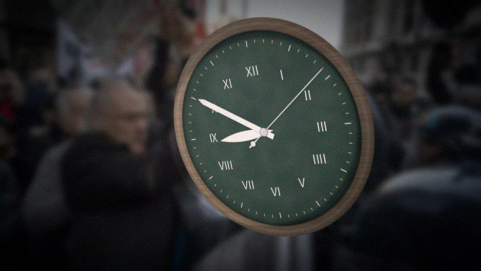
8:50:09
